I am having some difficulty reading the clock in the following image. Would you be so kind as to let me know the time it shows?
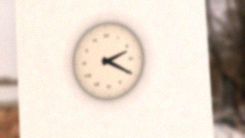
2:20
